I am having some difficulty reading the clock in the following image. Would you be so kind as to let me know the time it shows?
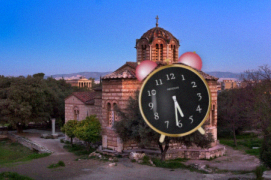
5:31
